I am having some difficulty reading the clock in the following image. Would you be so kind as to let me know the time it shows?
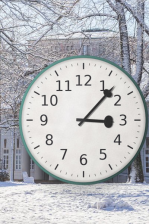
3:07
